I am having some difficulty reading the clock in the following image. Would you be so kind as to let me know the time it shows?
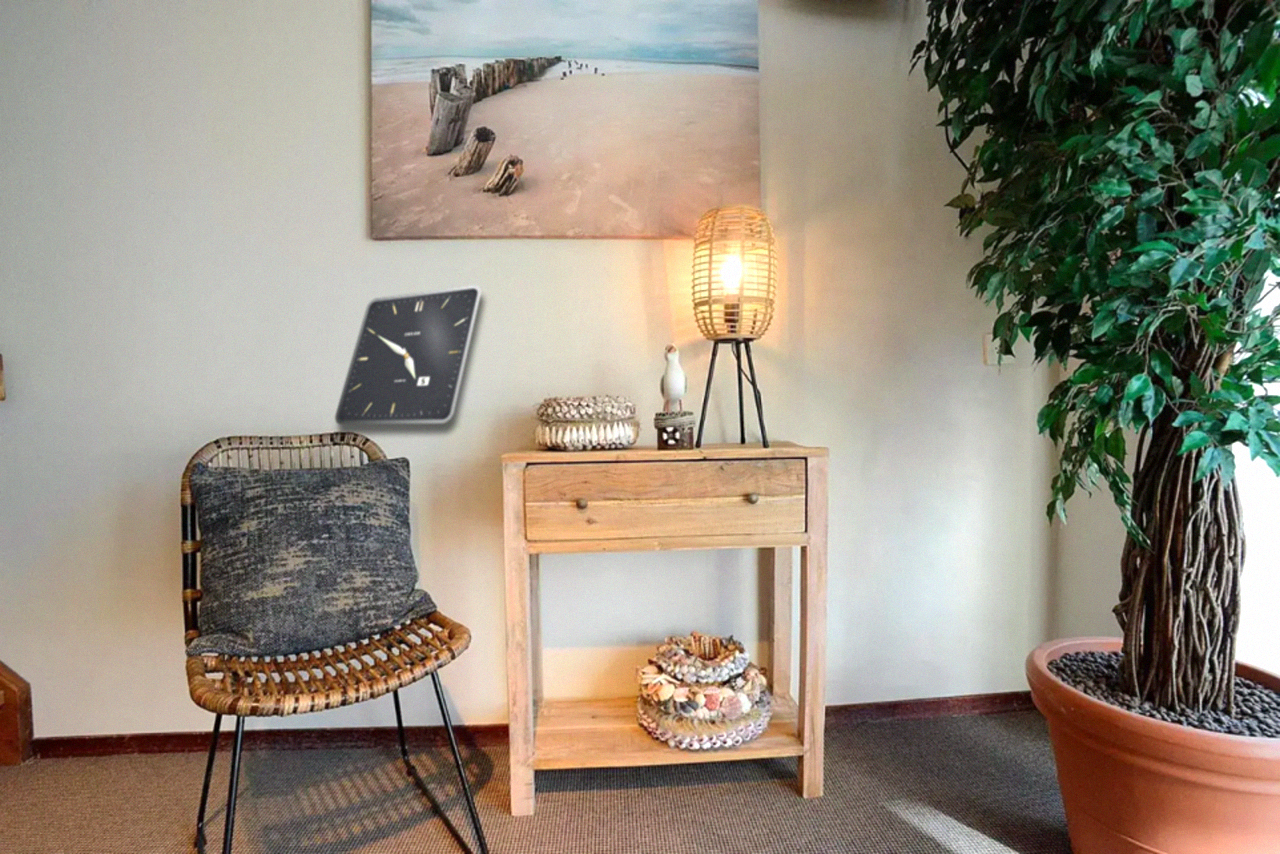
4:50
